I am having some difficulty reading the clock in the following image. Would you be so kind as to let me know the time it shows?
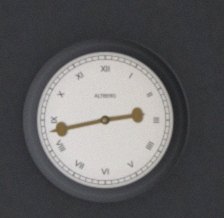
2:43
